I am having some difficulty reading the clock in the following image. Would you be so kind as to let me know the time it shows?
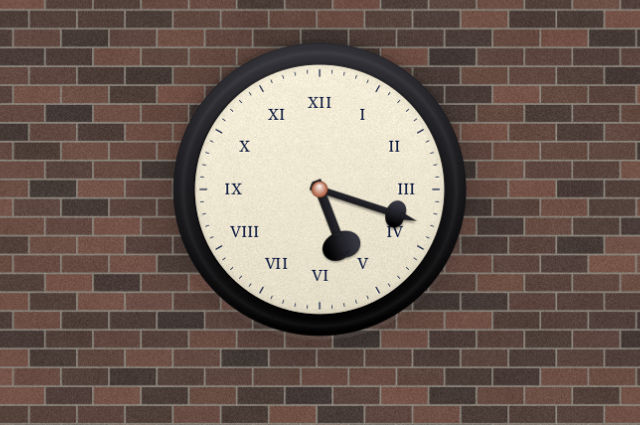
5:18
